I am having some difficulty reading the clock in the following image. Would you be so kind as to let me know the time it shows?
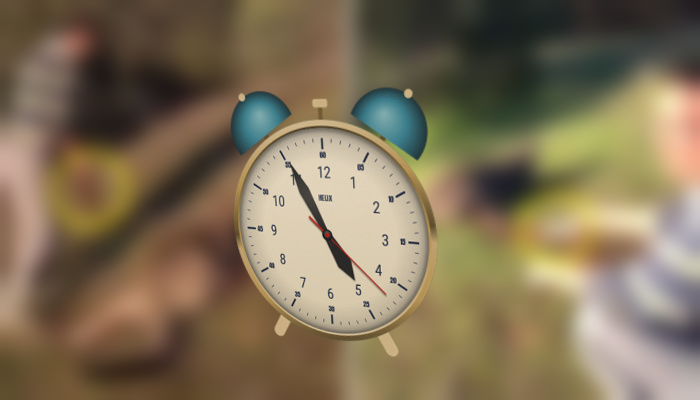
4:55:22
